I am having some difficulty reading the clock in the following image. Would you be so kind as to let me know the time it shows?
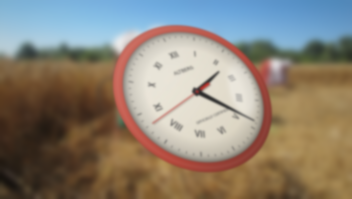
2:23:43
